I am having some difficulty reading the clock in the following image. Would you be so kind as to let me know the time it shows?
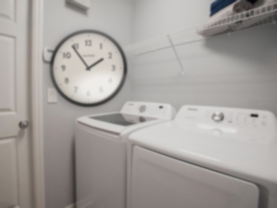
1:54
